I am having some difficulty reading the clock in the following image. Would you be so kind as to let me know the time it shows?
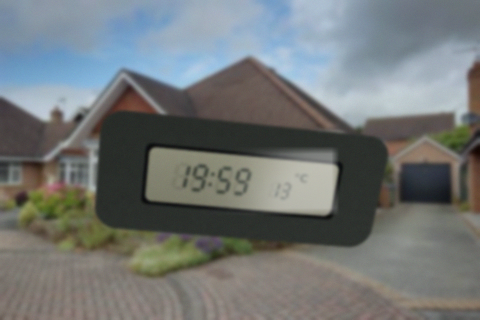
19:59
